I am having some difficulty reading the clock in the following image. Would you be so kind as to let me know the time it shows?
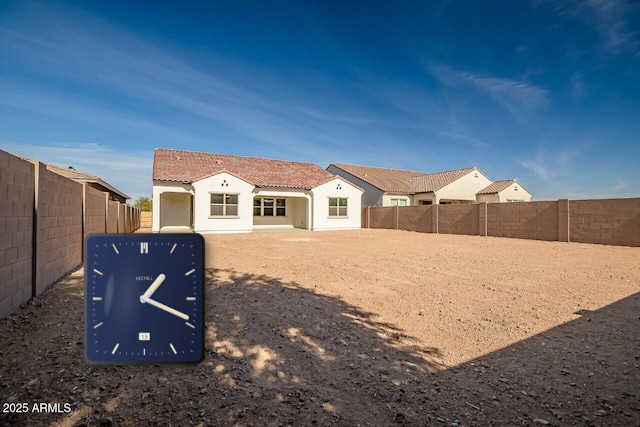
1:19
